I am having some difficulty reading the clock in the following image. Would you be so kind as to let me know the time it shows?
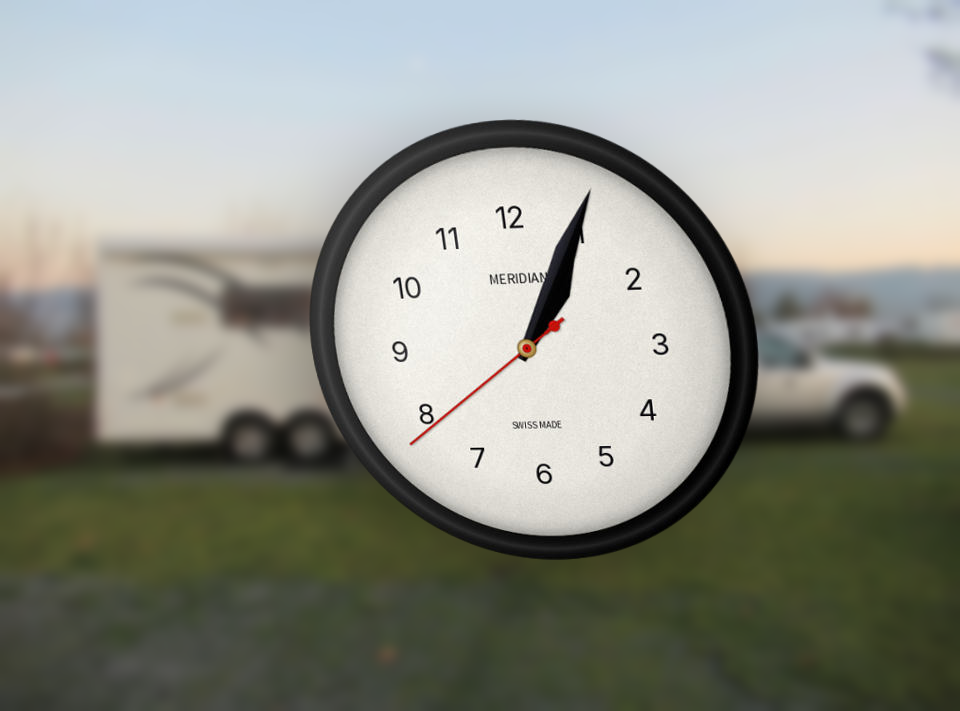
1:04:39
